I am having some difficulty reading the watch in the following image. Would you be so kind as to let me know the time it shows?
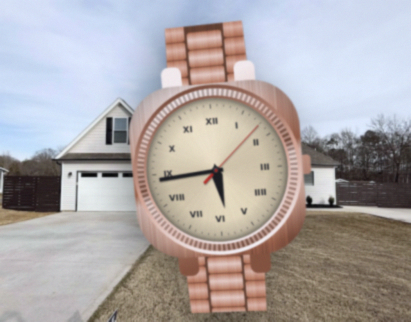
5:44:08
